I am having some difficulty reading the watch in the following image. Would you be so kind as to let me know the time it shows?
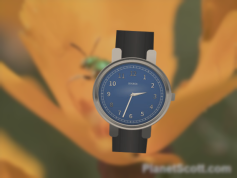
2:33
